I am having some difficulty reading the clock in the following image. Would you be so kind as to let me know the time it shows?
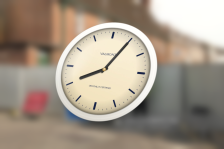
8:05
